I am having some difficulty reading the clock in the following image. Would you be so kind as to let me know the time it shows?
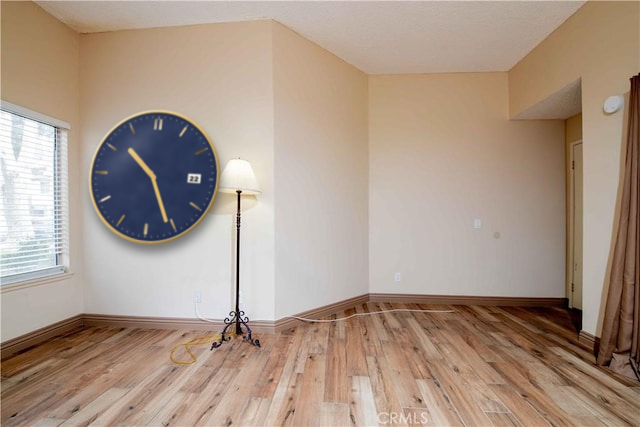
10:26
